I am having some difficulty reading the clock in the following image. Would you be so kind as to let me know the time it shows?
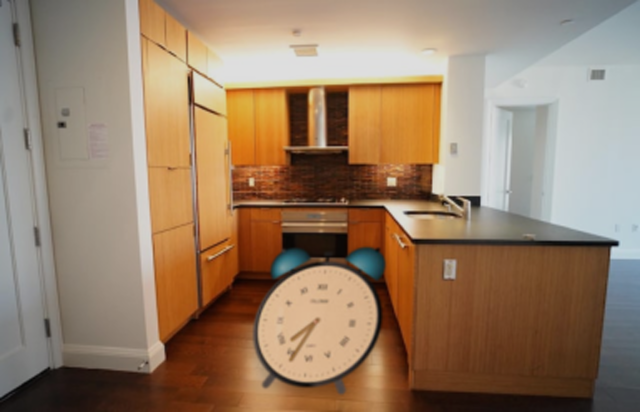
7:34
